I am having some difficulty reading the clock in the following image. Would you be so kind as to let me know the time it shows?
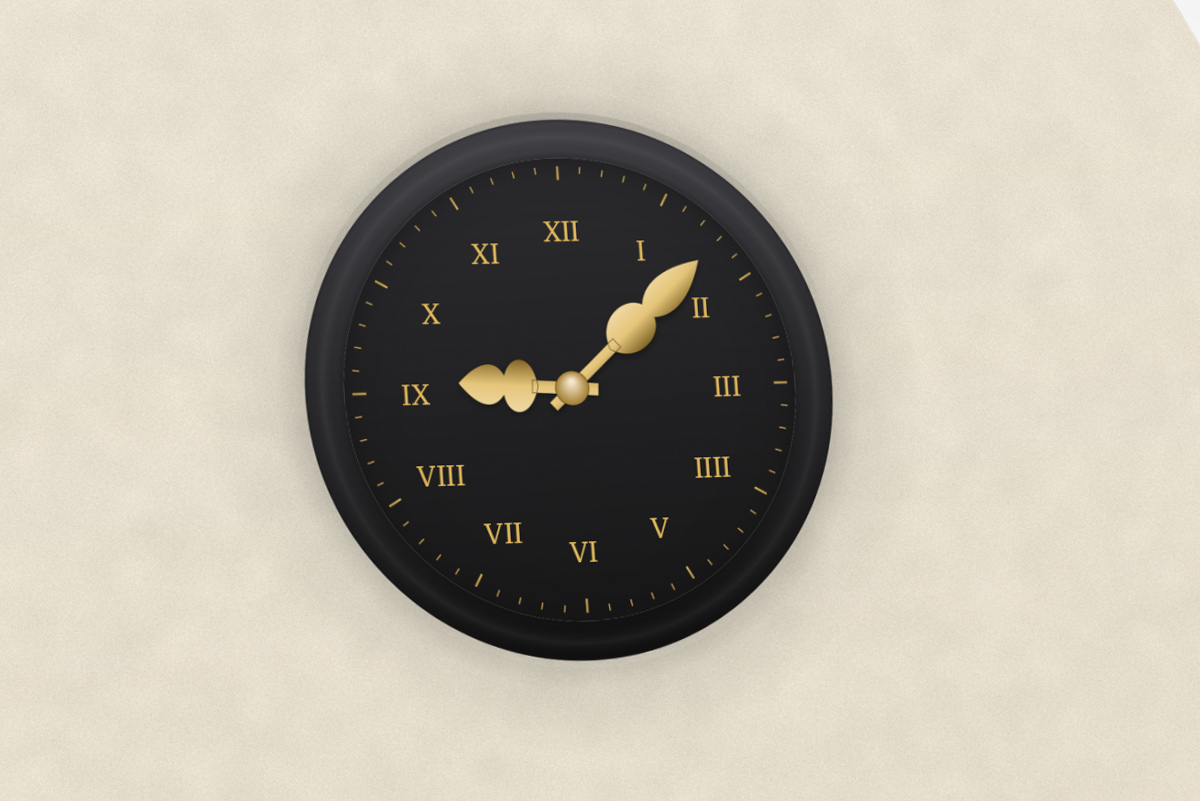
9:08
